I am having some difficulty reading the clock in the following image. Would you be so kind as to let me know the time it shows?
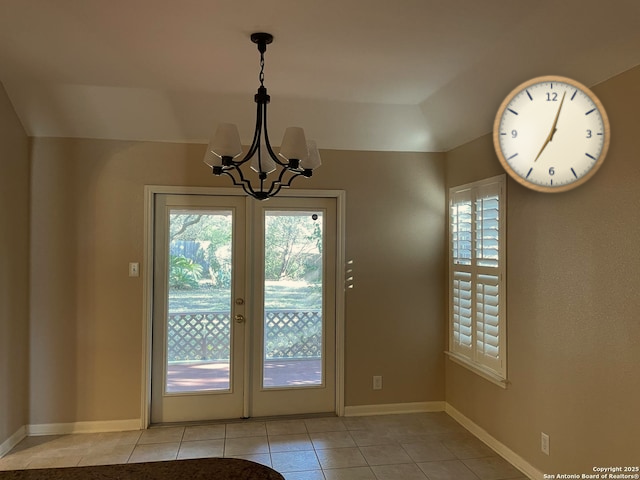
7:03
